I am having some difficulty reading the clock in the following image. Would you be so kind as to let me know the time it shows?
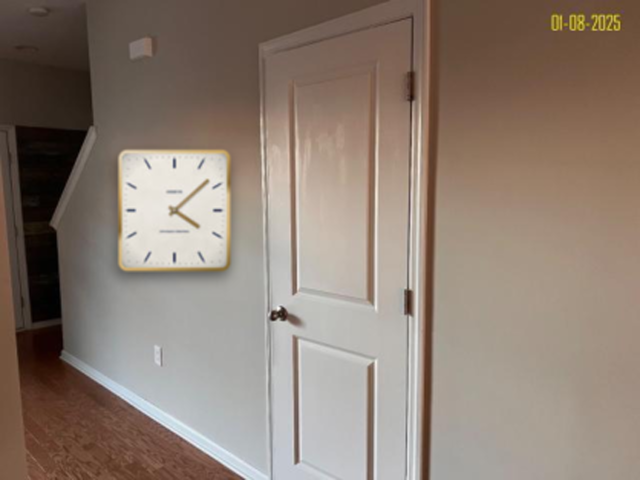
4:08
